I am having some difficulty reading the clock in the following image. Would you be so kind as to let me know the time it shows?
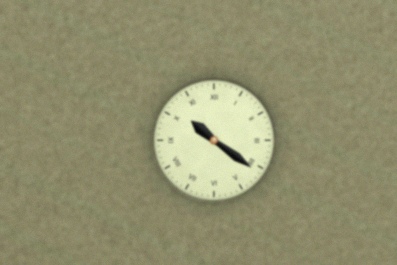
10:21
